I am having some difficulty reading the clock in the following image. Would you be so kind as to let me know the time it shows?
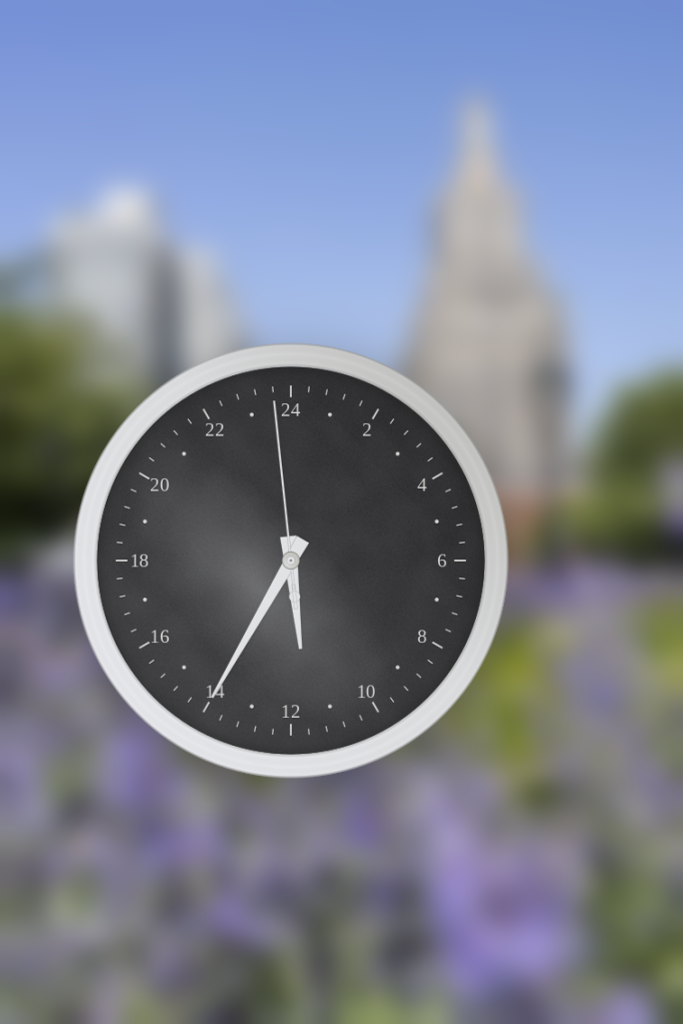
11:34:59
